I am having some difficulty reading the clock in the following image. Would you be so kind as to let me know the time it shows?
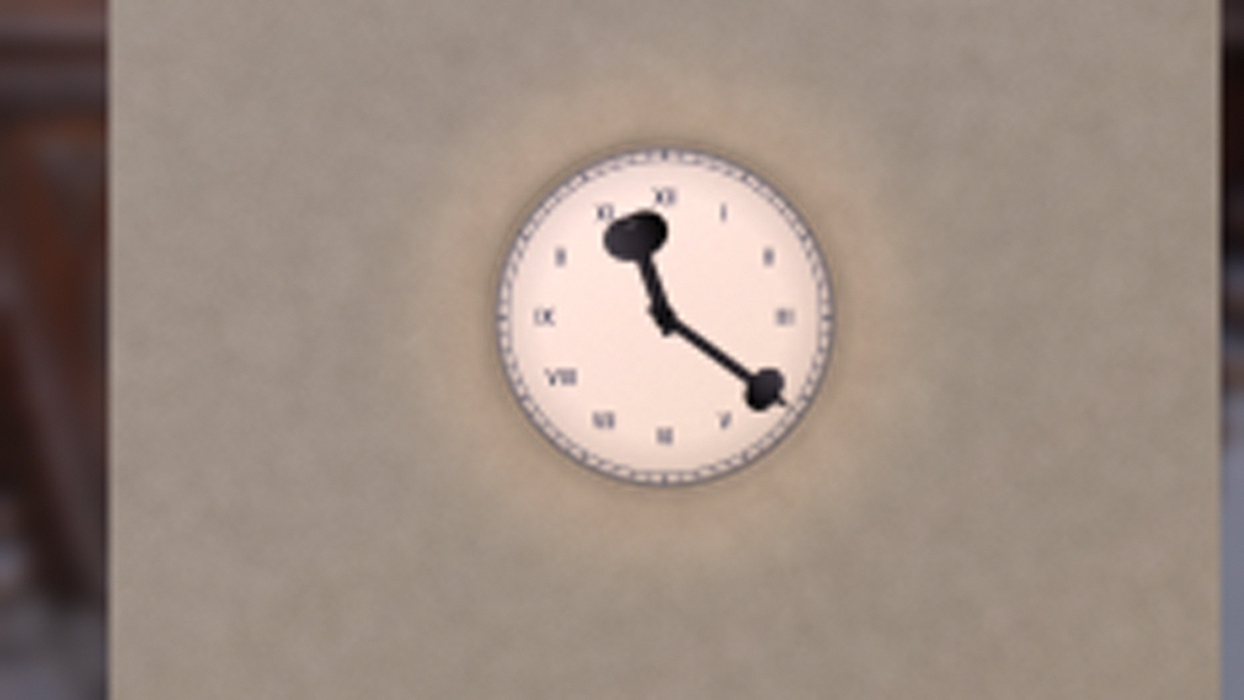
11:21
